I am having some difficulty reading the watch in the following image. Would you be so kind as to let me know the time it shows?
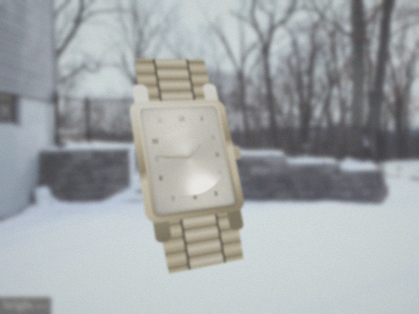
1:46
